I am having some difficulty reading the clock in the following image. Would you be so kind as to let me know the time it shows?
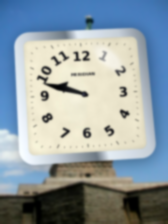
9:48
